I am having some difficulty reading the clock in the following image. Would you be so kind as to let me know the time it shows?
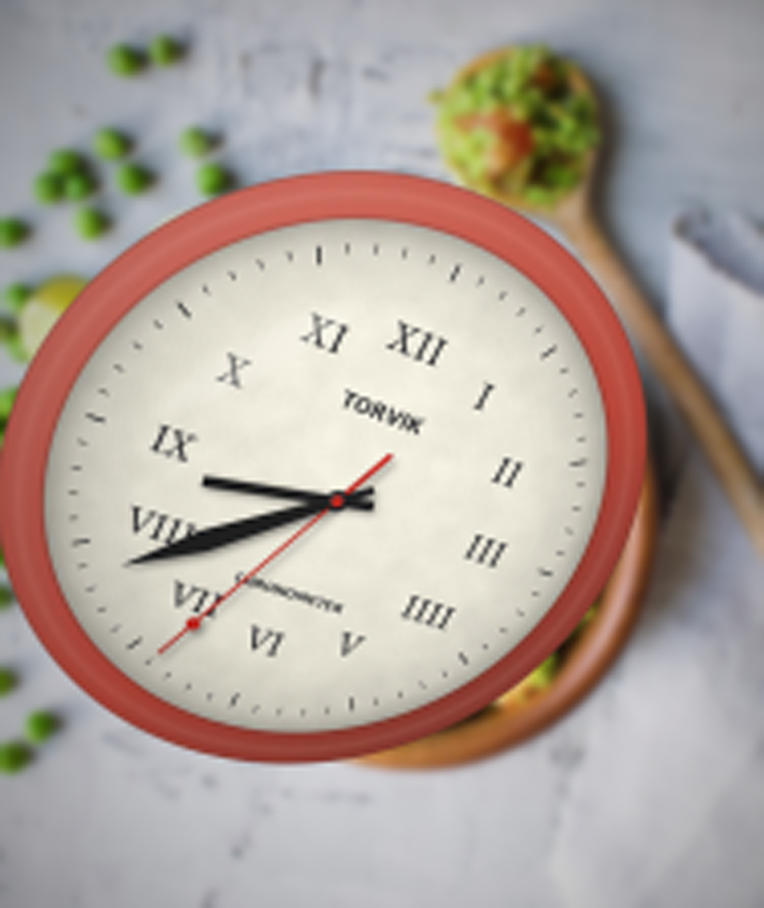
8:38:34
